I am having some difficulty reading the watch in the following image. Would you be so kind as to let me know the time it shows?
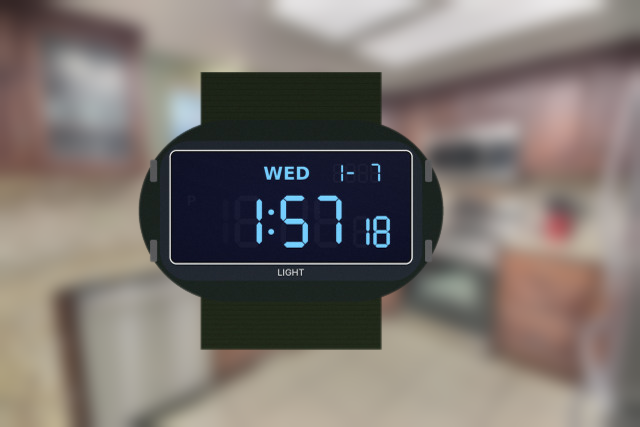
1:57:18
